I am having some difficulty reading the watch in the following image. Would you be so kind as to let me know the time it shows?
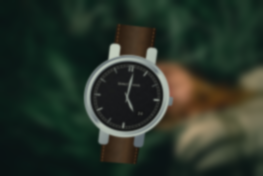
5:01
